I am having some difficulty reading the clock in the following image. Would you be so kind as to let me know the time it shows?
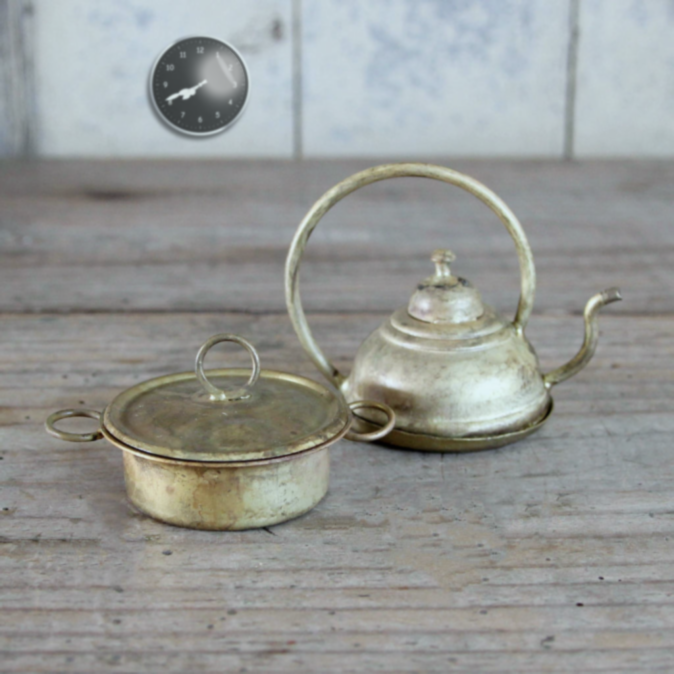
7:41
